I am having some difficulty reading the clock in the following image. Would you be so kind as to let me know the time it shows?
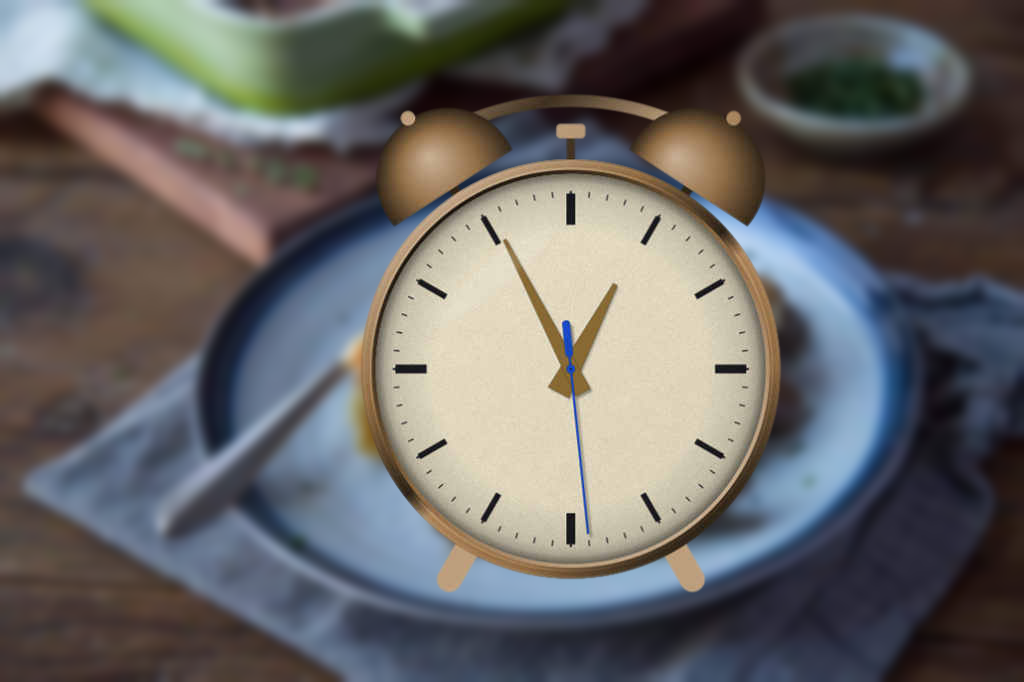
12:55:29
